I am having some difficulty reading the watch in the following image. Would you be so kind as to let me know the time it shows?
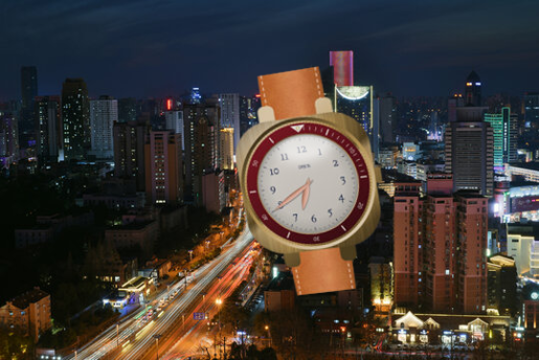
6:40
